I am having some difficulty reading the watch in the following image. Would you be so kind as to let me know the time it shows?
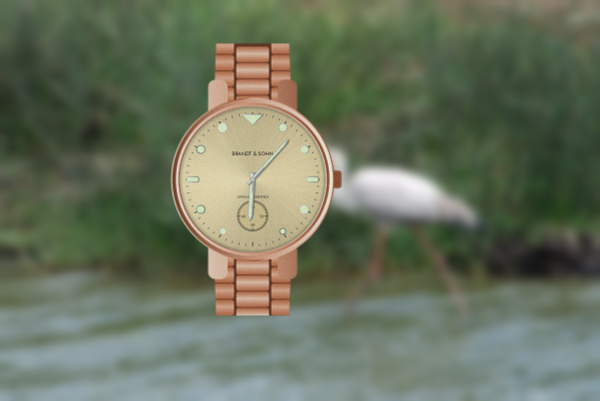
6:07
